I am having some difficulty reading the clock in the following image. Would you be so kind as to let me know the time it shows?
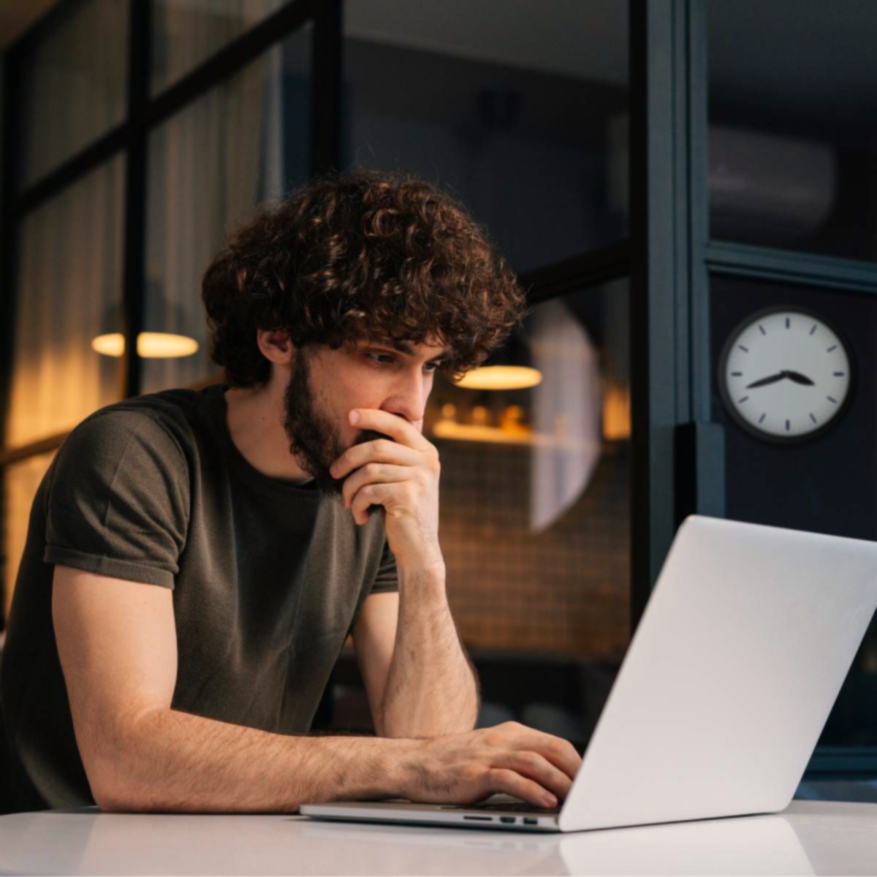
3:42
